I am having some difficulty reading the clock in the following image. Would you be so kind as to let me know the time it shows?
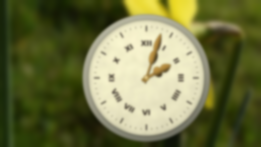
2:03
